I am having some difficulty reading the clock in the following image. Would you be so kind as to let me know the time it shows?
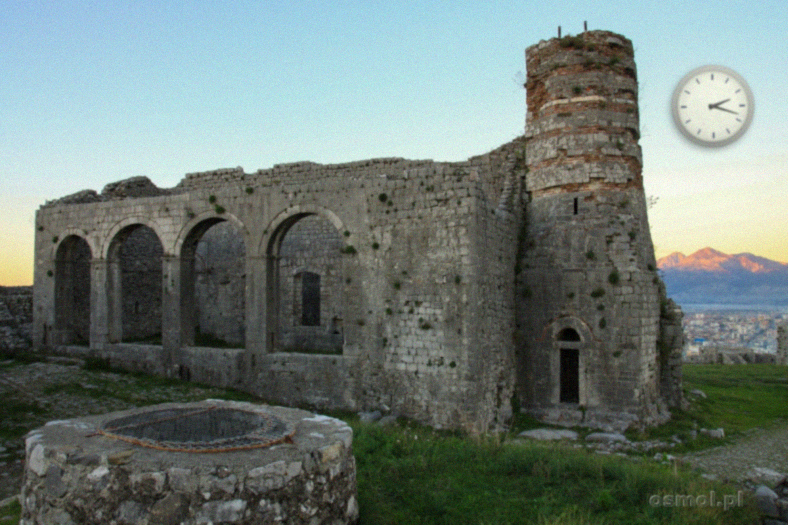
2:18
